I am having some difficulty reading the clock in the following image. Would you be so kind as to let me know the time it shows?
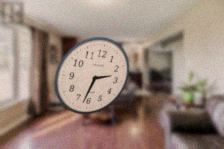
2:32
